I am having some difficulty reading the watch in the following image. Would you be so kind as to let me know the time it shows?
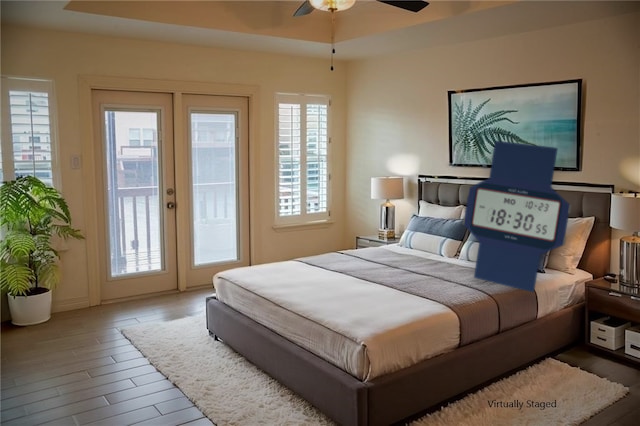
18:30
